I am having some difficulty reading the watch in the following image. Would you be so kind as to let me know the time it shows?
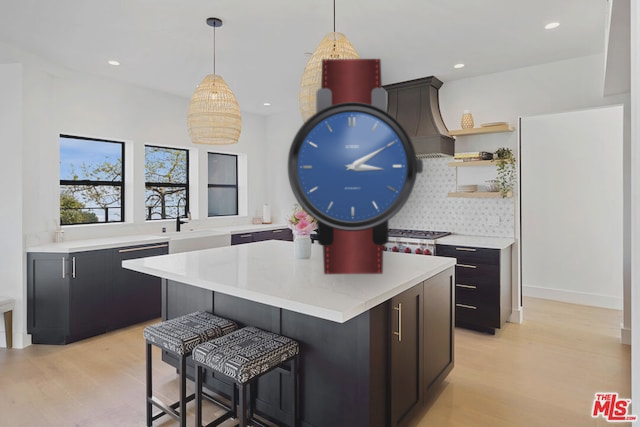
3:10
